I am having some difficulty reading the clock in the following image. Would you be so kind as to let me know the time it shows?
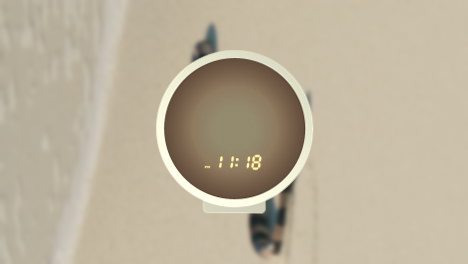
11:18
